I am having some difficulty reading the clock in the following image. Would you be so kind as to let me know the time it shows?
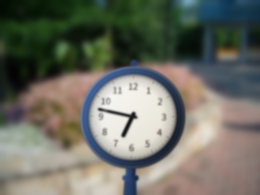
6:47
